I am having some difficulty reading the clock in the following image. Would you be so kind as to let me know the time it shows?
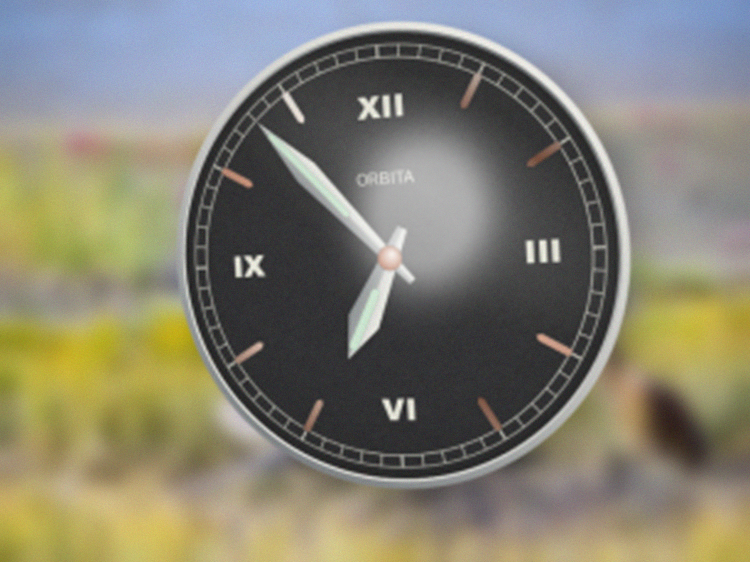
6:53
